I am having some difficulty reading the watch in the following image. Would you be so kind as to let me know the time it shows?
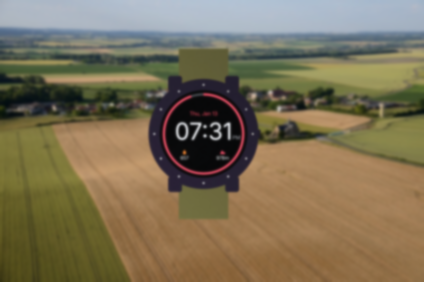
7:31
